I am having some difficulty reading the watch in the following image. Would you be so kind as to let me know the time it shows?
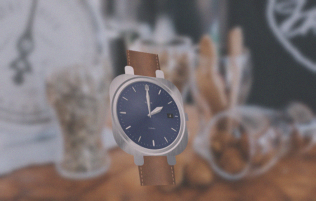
2:00
